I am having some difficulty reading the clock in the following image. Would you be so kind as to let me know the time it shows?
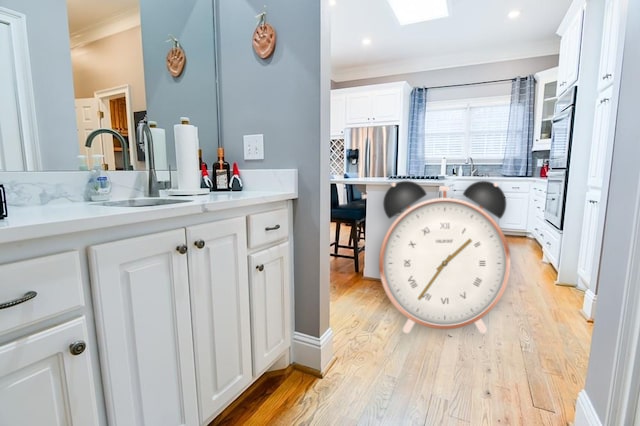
1:36
